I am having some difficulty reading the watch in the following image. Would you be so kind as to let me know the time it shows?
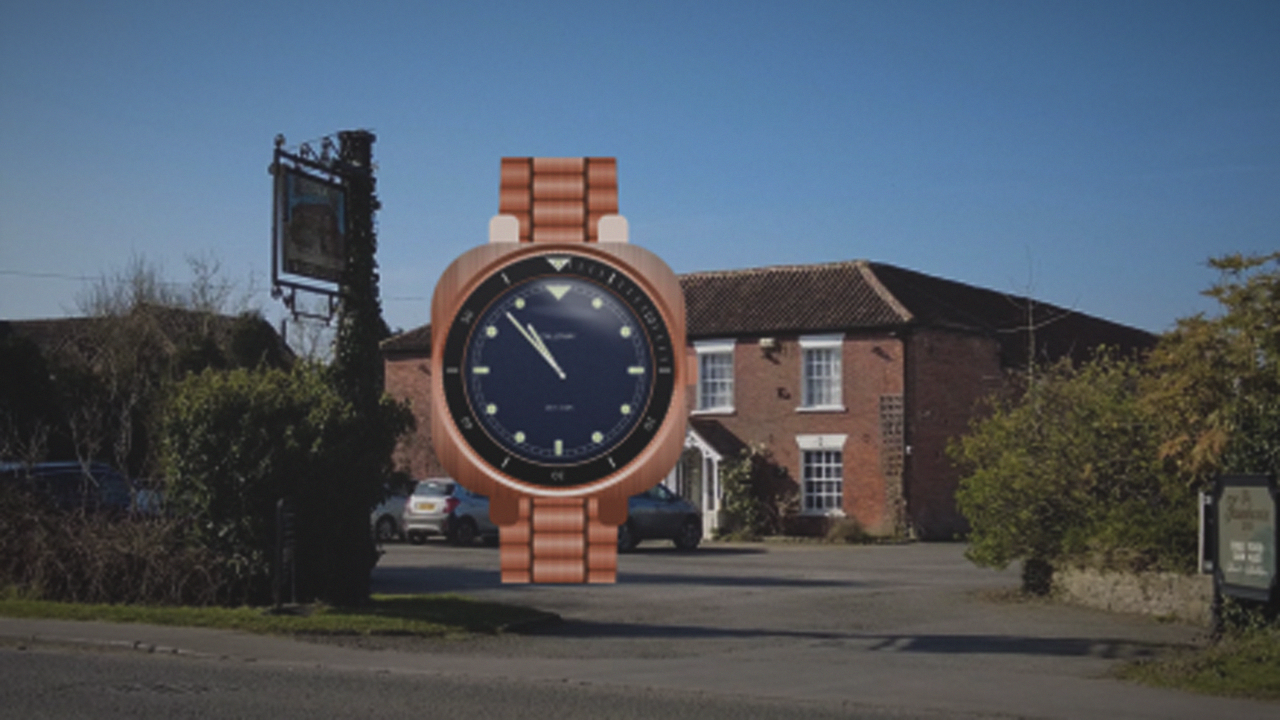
10:53
